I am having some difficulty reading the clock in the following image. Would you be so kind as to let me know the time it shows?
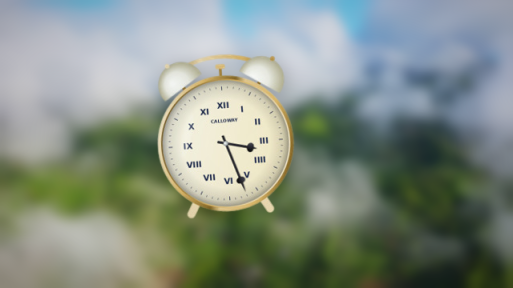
3:27
